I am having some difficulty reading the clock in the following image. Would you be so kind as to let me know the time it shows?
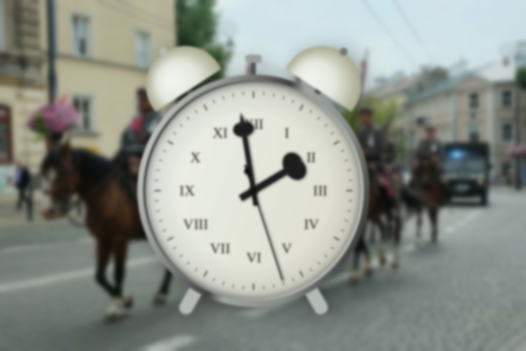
1:58:27
